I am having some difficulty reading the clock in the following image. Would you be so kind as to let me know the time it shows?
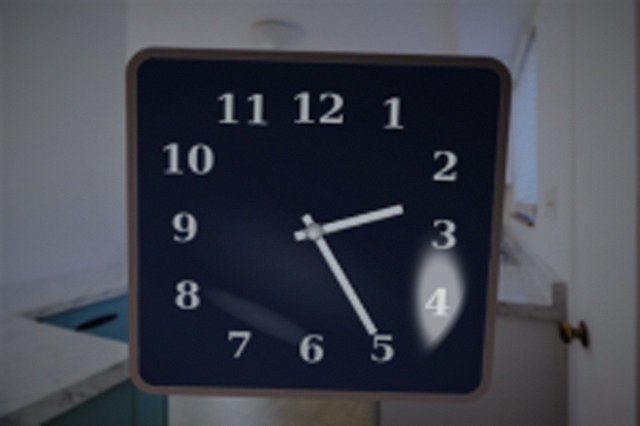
2:25
